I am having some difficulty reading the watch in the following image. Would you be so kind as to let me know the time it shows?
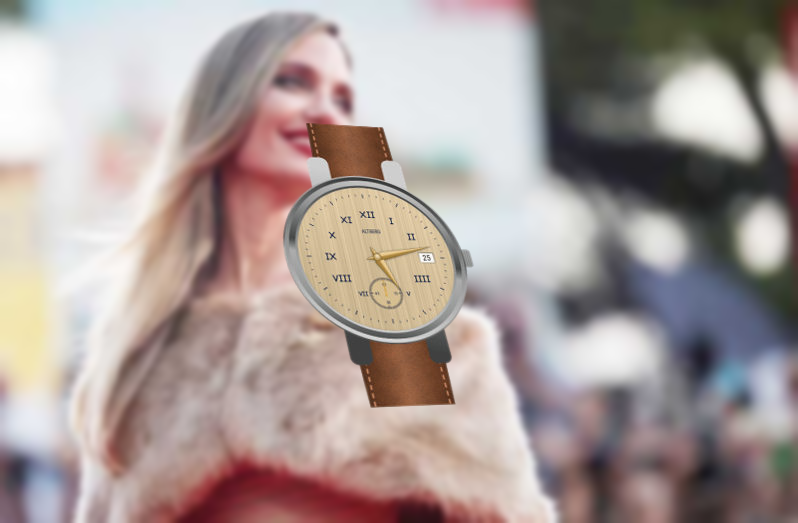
5:13
